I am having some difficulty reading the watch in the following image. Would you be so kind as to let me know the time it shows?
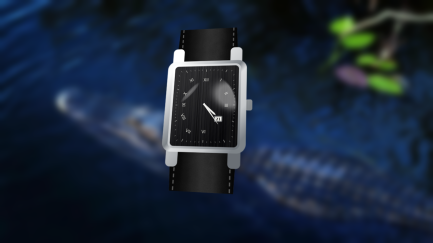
4:24
